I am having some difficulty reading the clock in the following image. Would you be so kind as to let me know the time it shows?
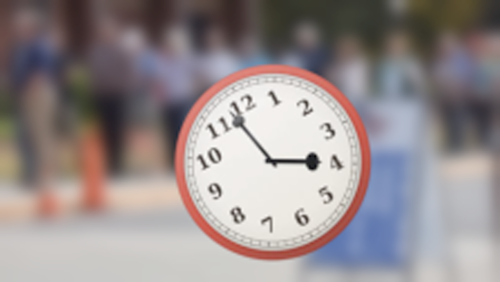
3:58
